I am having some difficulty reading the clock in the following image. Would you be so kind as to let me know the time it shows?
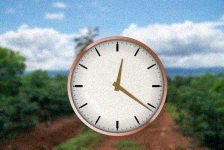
12:21
